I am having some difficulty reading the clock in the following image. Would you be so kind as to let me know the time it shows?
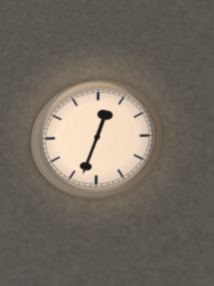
12:33
